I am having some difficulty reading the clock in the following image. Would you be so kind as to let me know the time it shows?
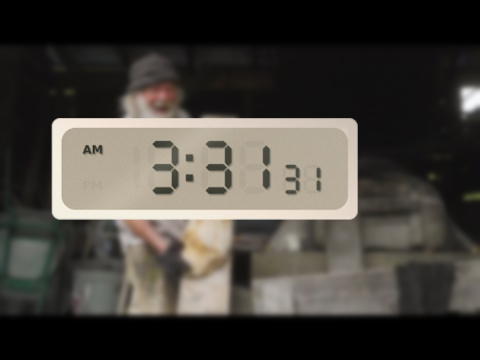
3:31:31
